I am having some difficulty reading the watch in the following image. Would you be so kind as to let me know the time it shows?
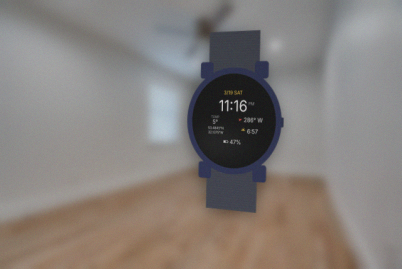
11:16
